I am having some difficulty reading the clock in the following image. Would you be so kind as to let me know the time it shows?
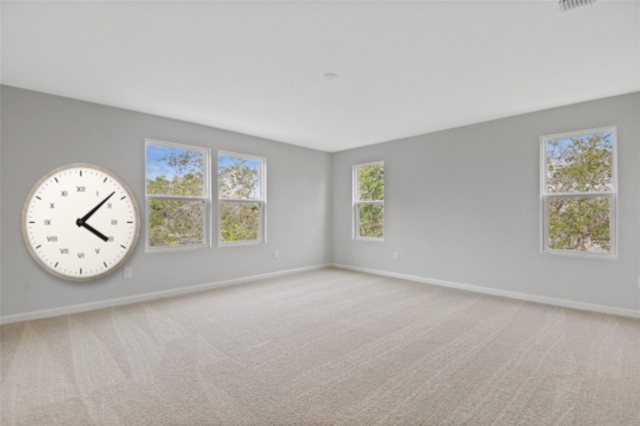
4:08
